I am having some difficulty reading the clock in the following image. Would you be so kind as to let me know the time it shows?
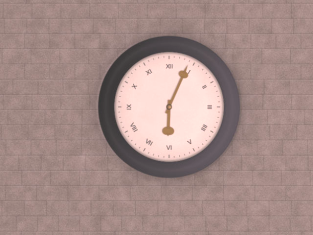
6:04
